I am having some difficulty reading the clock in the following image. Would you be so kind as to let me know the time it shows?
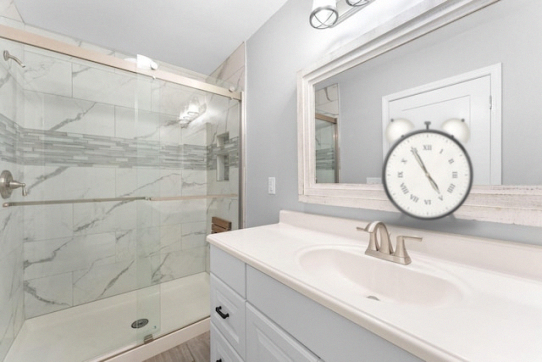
4:55
